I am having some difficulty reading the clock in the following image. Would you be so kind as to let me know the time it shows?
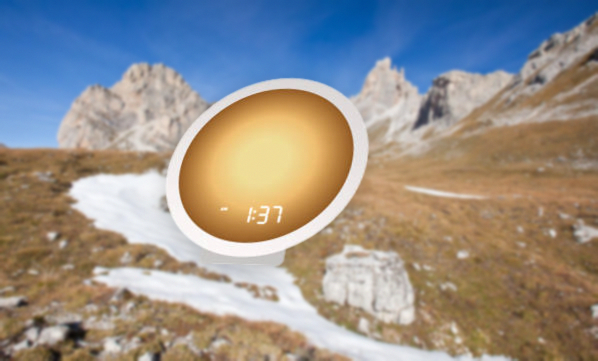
1:37
